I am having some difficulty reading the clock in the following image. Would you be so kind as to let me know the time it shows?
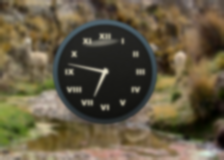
6:47
